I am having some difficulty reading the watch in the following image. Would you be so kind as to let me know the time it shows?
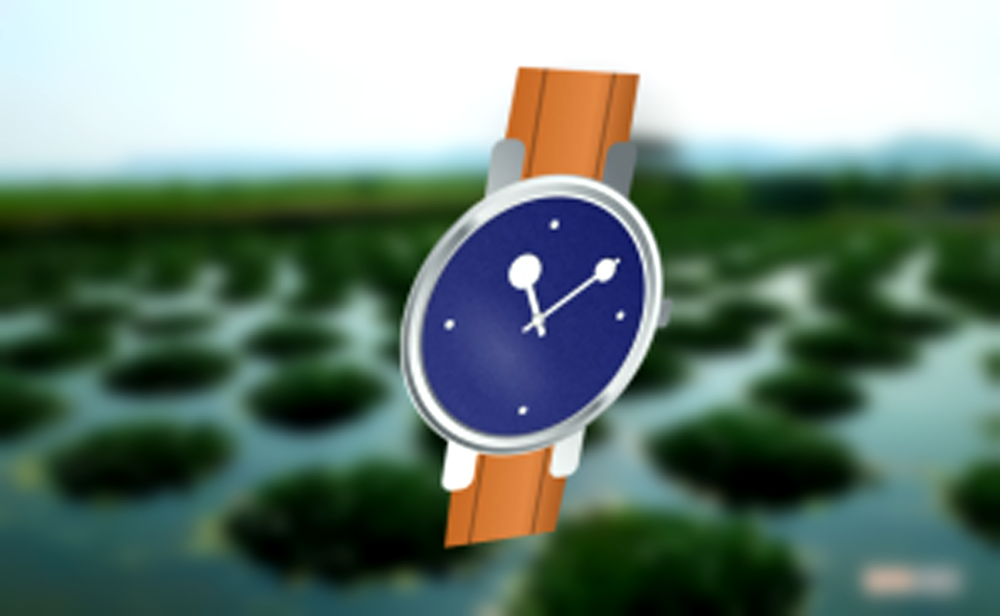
11:09
